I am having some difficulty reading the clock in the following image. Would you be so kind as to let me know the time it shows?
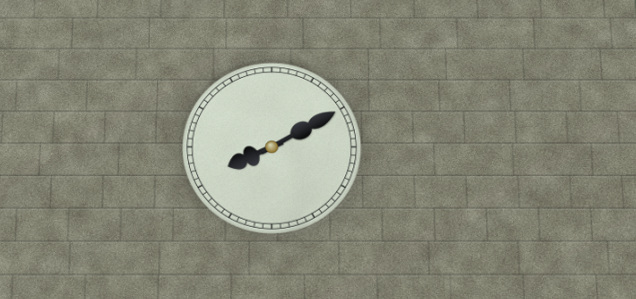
8:10
